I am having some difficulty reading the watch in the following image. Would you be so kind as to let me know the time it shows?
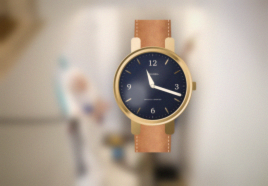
11:18
